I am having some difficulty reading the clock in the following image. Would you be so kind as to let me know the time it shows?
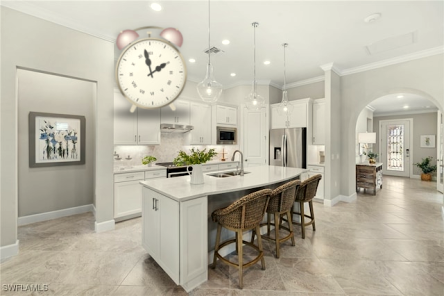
1:58
